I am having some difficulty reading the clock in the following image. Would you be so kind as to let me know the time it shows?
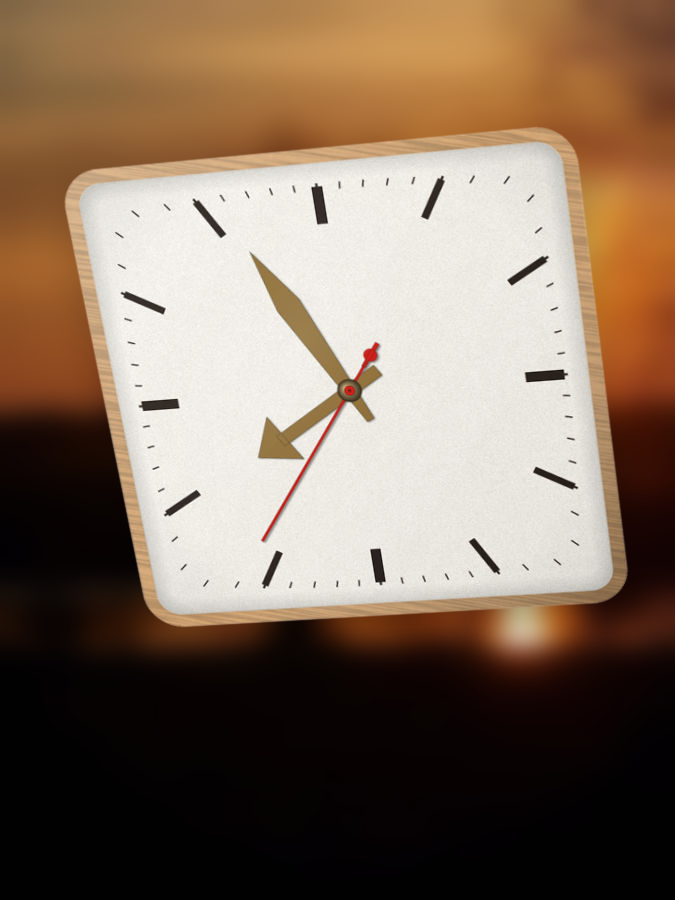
7:55:36
